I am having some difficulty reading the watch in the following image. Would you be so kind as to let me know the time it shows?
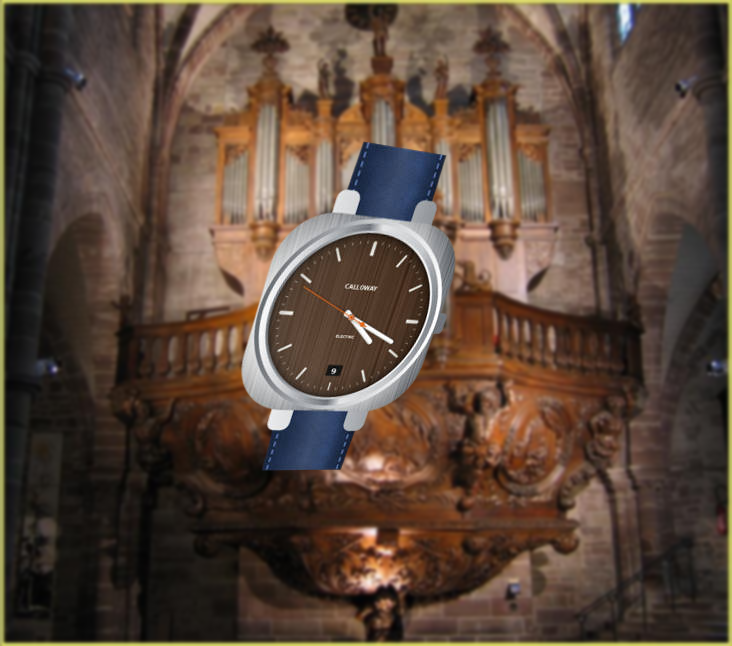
4:18:49
